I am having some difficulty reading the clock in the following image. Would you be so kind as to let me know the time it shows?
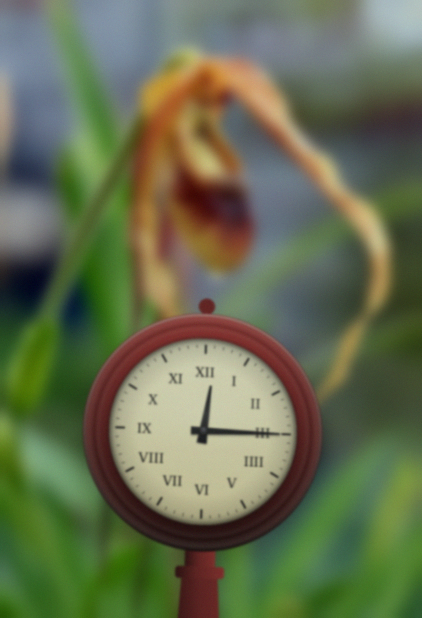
12:15
